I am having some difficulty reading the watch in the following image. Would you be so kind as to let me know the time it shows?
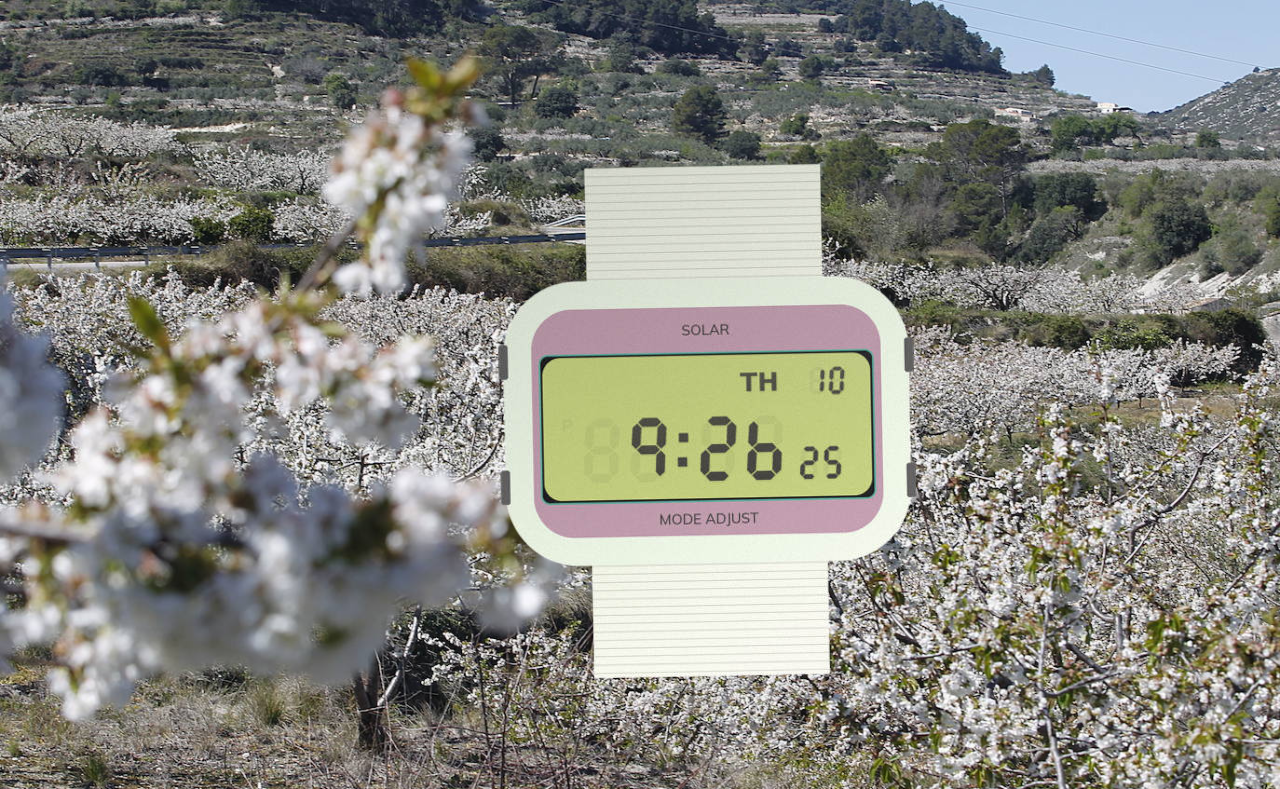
9:26:25
